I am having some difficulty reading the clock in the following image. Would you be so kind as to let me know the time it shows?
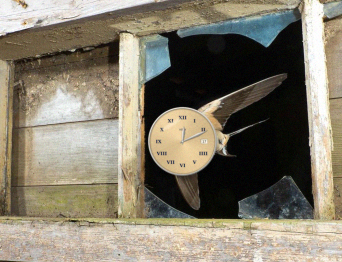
12:11
